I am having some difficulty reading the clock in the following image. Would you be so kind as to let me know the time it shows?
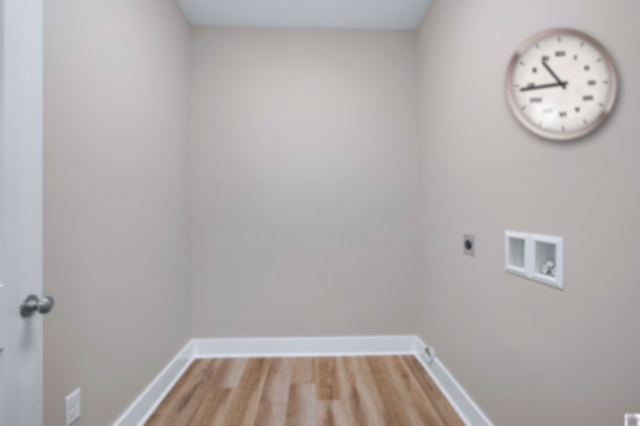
10:44
